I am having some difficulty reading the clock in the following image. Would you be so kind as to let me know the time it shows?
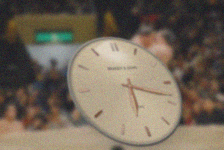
6:18
